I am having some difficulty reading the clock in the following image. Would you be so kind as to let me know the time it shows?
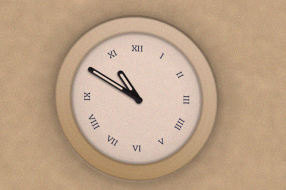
10:50
